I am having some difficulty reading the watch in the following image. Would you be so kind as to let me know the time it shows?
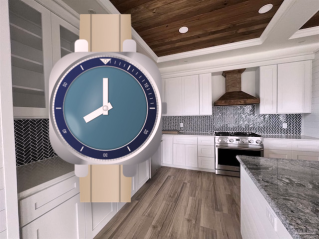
8:00
